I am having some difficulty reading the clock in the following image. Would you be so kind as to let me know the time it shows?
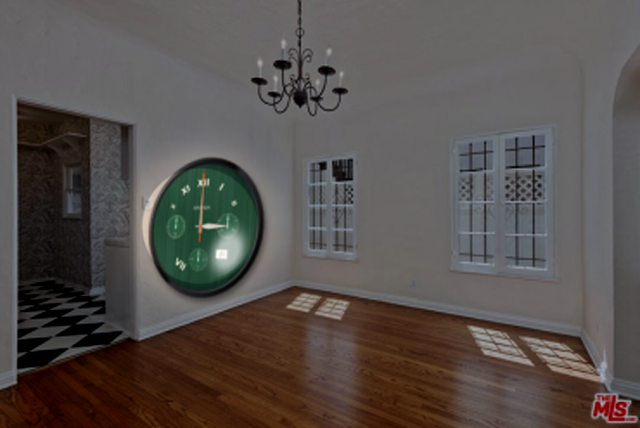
3:00
